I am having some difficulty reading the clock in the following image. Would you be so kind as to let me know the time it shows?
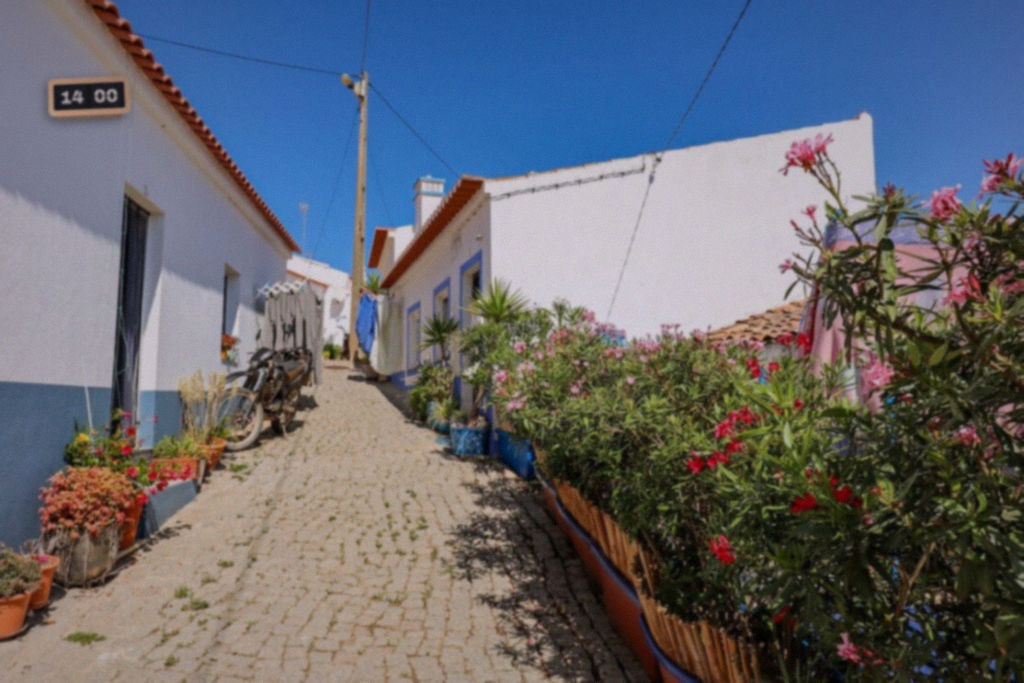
14:00
